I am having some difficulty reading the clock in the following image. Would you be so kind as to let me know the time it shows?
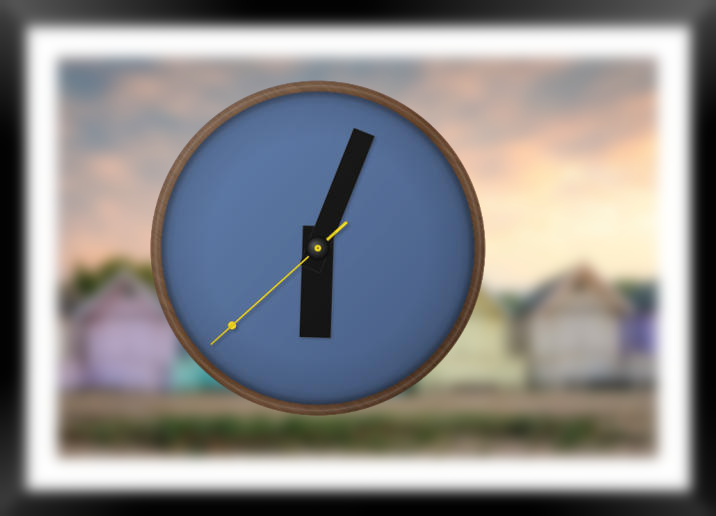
6:03:38
